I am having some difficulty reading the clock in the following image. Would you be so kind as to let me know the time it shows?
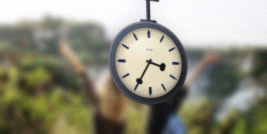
3:35
